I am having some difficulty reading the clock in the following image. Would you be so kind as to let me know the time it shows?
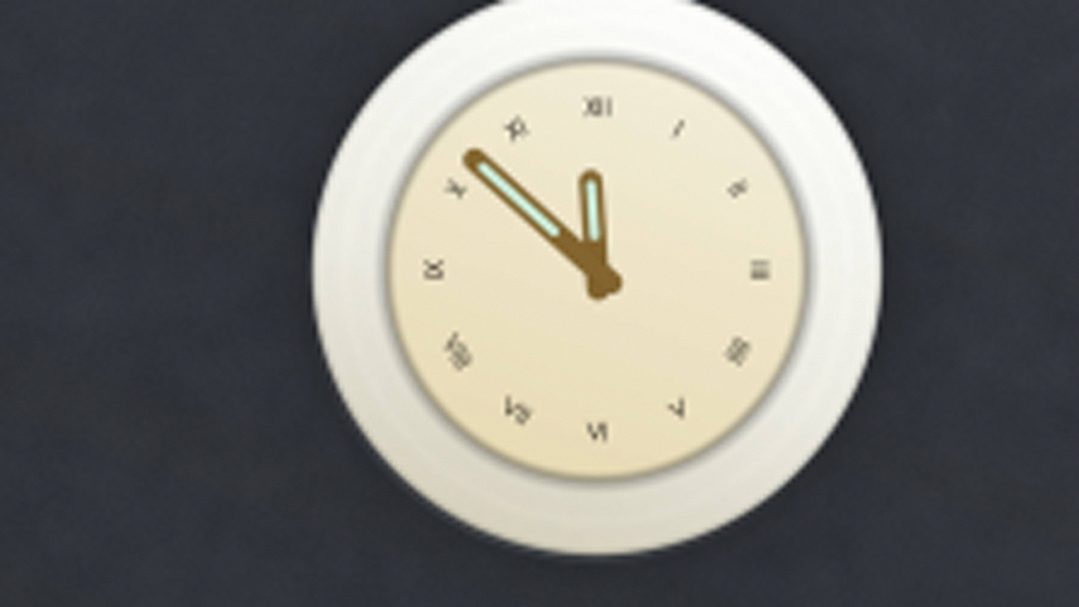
11:52
